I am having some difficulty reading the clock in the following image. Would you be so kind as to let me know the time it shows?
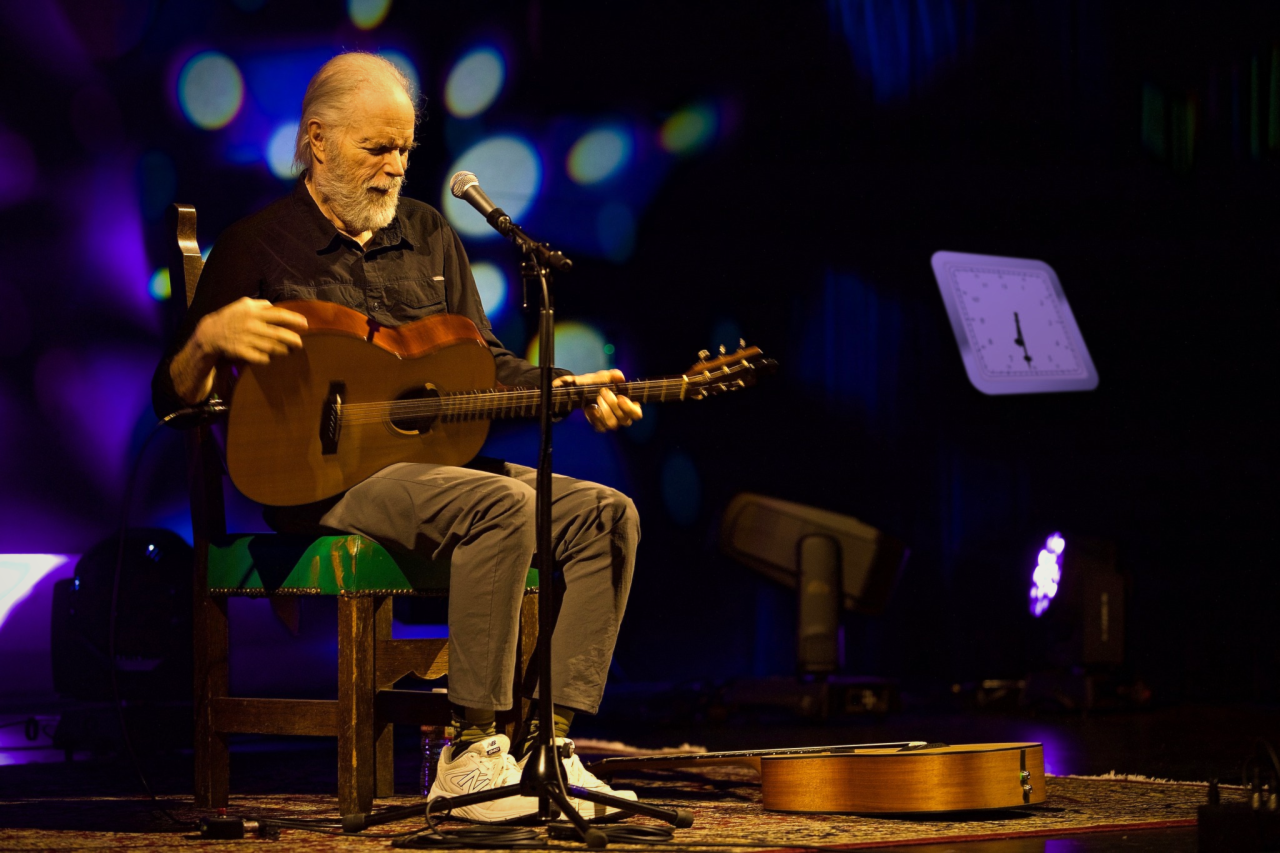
6:31
